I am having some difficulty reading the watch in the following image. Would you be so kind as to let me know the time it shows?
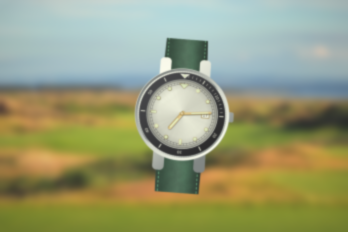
7:14
